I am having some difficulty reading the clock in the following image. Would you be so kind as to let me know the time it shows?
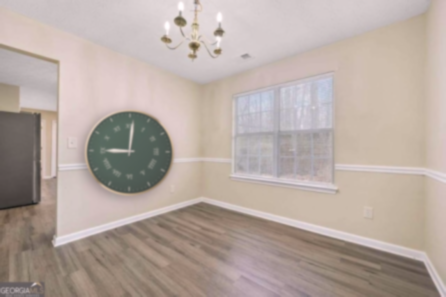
9:01
